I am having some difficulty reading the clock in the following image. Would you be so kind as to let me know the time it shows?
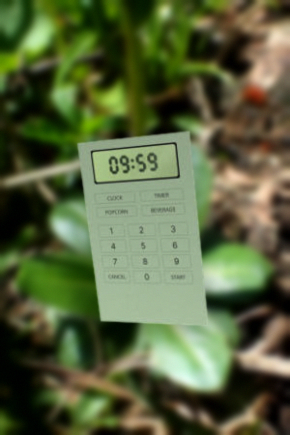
9:59
